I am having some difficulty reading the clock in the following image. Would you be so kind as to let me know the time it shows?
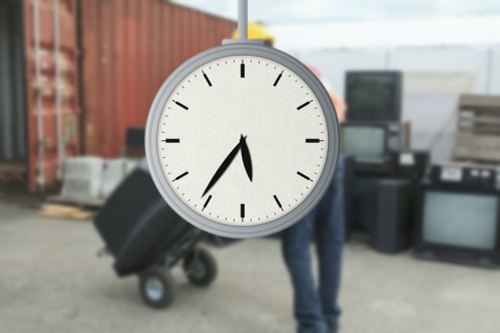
5:36
